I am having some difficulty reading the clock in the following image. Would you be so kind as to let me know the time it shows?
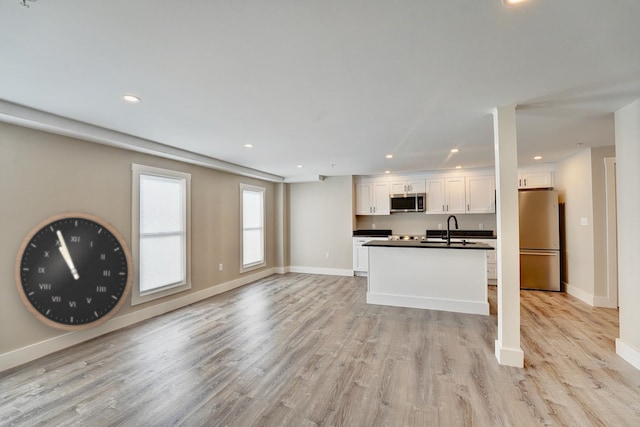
10:56
